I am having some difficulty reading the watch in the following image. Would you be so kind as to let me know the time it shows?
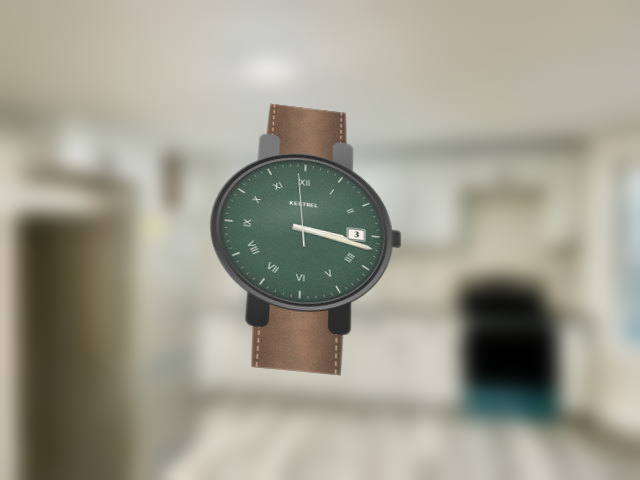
3:16:59
